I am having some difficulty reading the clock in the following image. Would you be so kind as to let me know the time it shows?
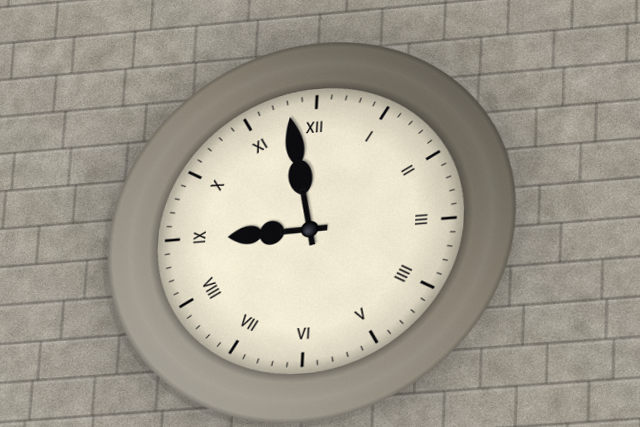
8:58
